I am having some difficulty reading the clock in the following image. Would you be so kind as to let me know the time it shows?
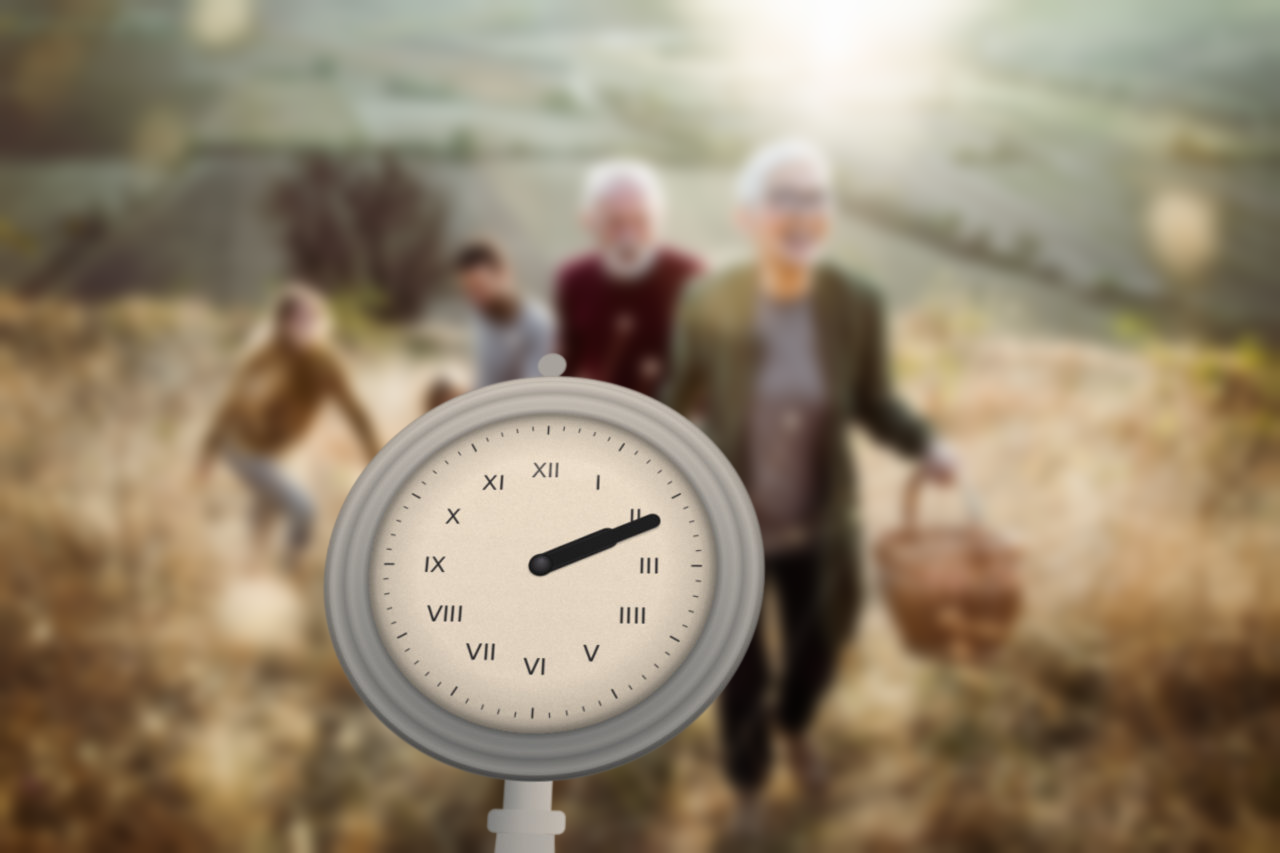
2:11
